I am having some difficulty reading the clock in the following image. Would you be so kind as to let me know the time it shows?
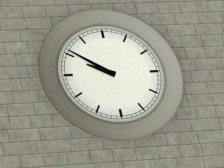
9:51
